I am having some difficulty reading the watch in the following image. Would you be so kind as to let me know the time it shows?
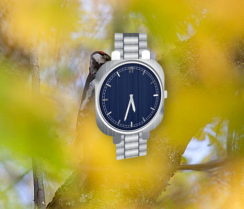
5:33
